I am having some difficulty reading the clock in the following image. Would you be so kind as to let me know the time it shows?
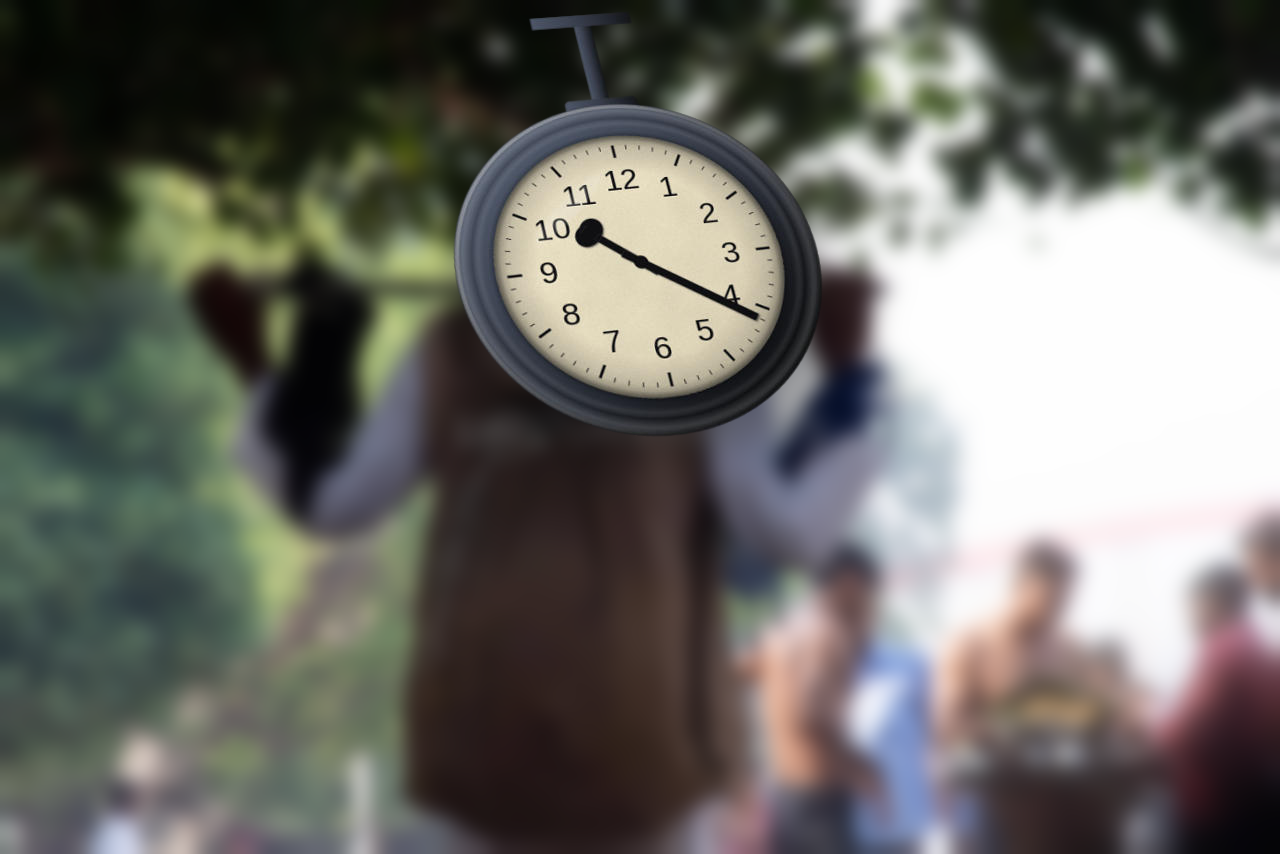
10:21
